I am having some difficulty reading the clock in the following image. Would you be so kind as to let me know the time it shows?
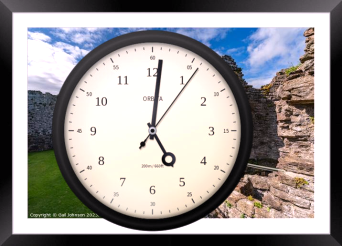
5:01:06
